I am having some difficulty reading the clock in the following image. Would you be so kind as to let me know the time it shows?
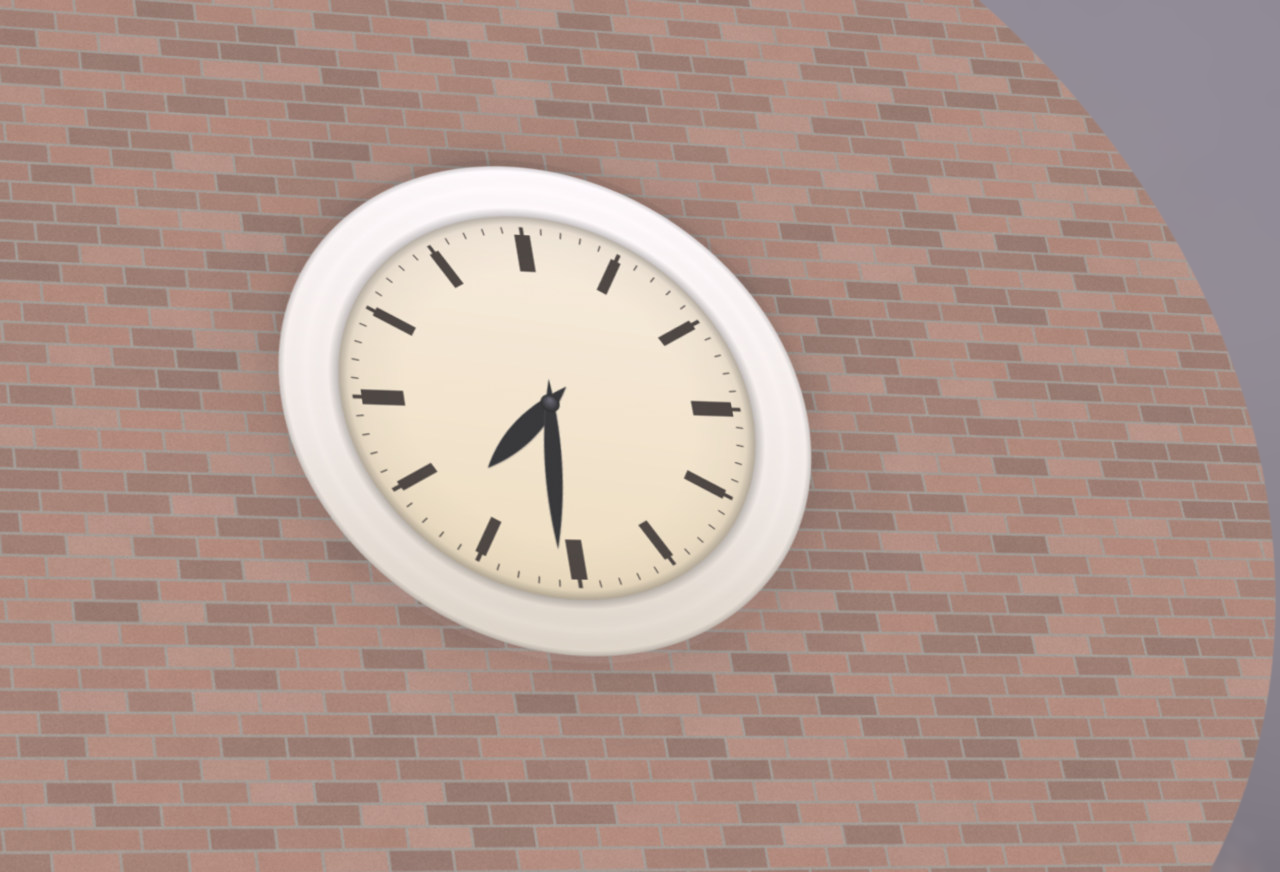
7:31
